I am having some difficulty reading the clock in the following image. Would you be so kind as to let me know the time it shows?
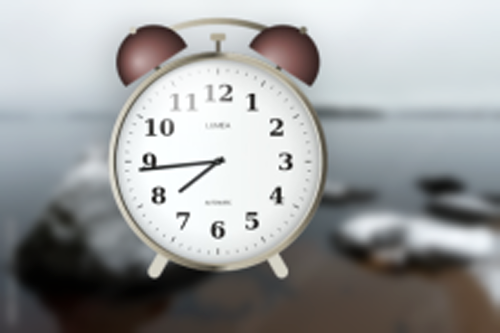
7:44
